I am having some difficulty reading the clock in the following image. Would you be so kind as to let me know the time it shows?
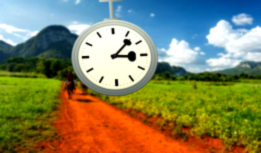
3:07
